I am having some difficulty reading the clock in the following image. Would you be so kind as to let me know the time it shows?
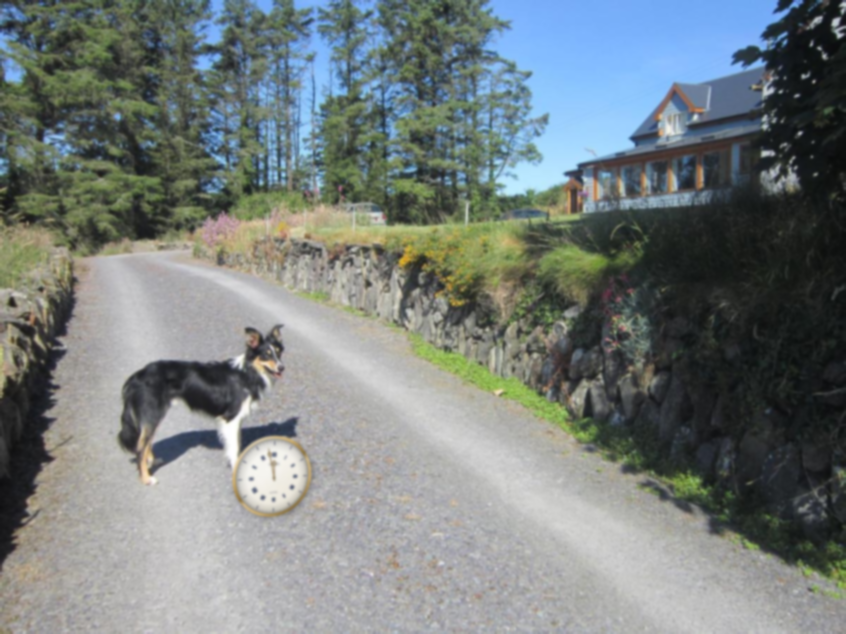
11:58
